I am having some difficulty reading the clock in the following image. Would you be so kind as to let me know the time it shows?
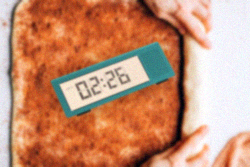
2:26
